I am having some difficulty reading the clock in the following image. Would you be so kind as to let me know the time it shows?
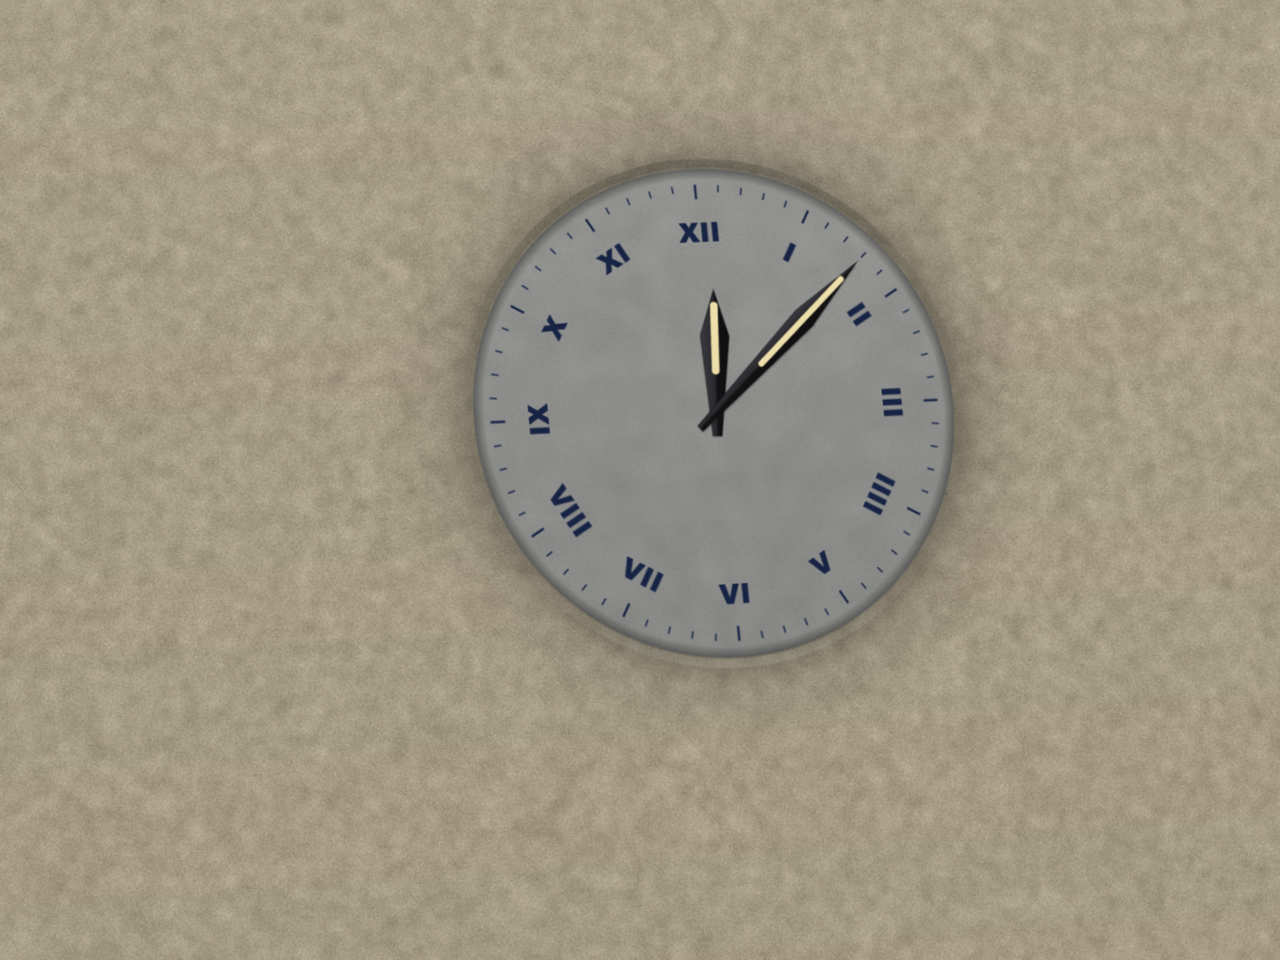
12:08
